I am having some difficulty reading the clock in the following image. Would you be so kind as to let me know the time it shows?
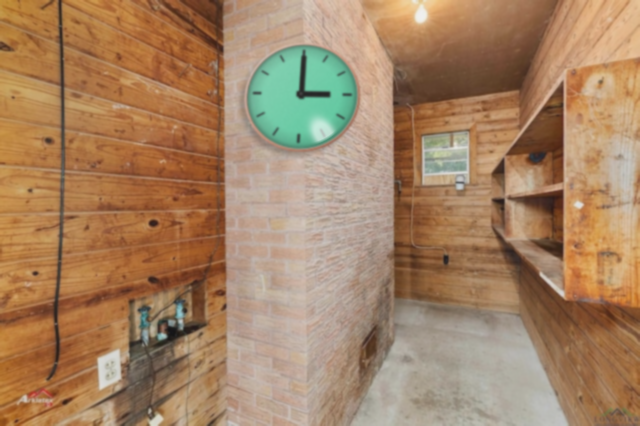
3:00
